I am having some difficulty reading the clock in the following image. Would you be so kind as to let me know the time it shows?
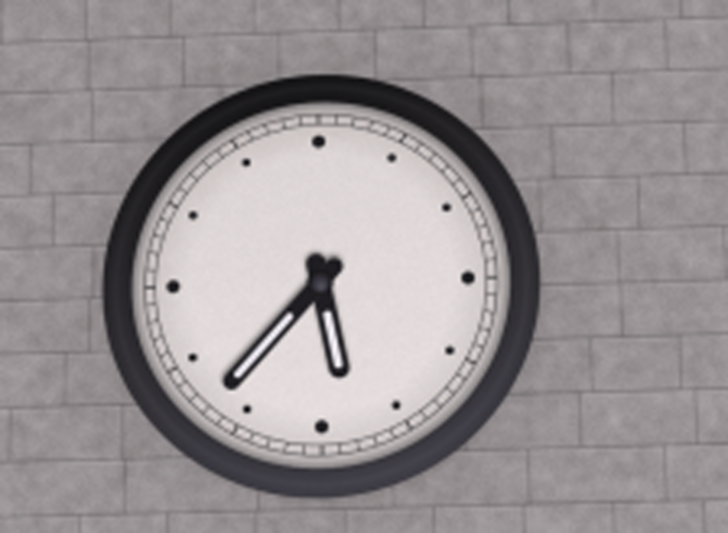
5:37
